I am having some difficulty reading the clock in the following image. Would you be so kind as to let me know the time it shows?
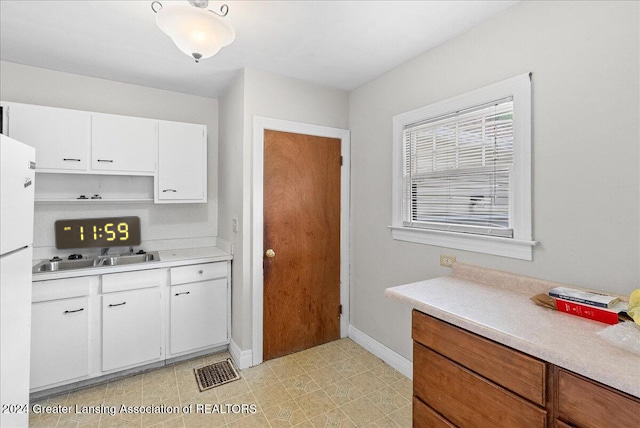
11:59
